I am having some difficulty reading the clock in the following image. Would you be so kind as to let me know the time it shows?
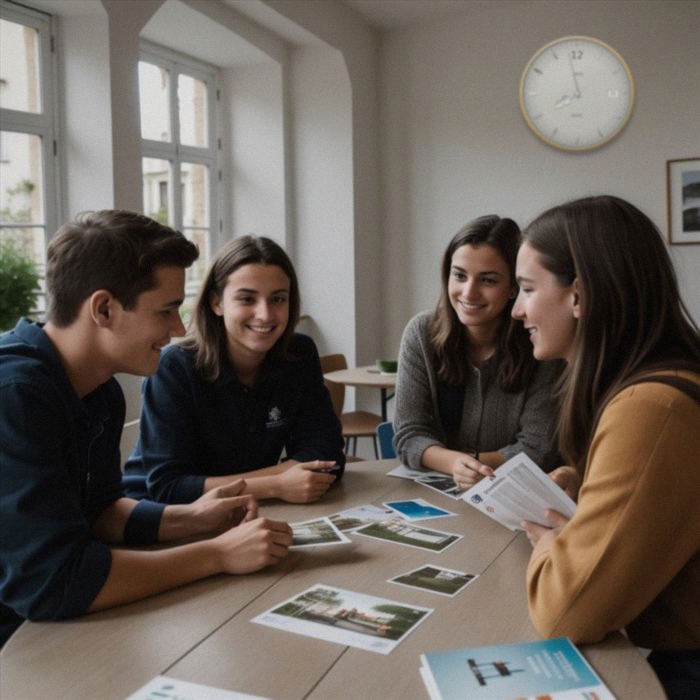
7:58
